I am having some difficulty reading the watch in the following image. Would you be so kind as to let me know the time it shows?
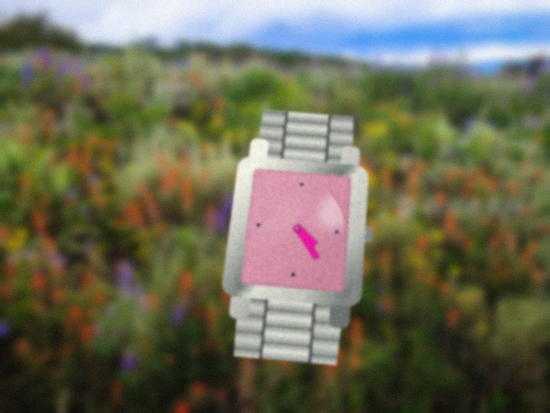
4:24
